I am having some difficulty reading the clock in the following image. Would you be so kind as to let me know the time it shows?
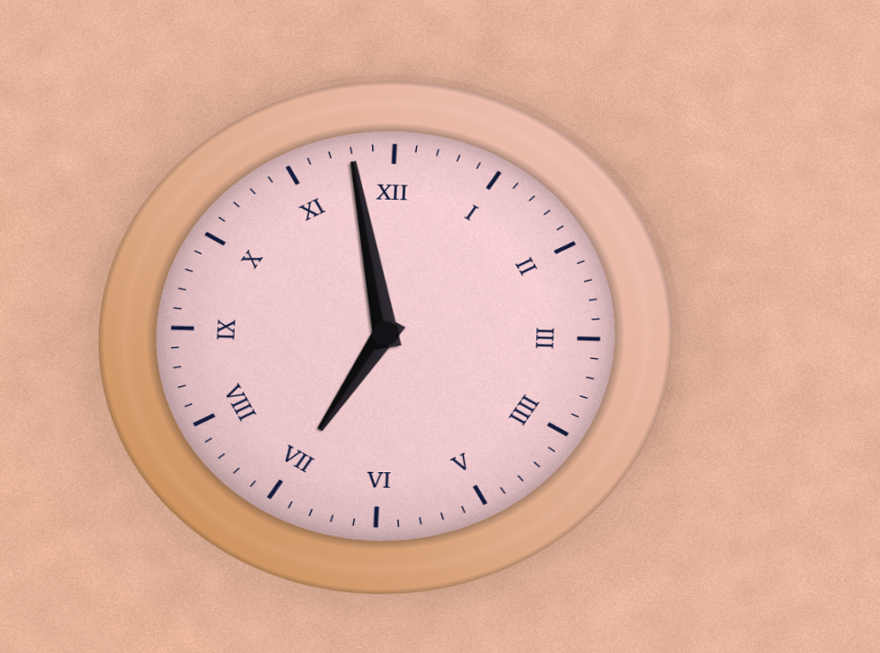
6:58
